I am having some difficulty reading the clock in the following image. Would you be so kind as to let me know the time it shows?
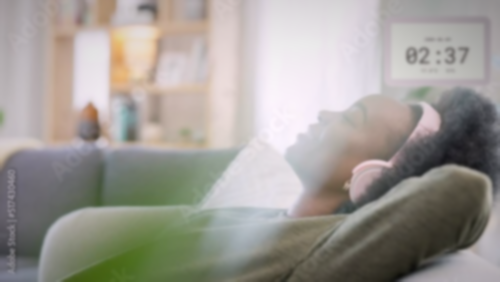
2:37
